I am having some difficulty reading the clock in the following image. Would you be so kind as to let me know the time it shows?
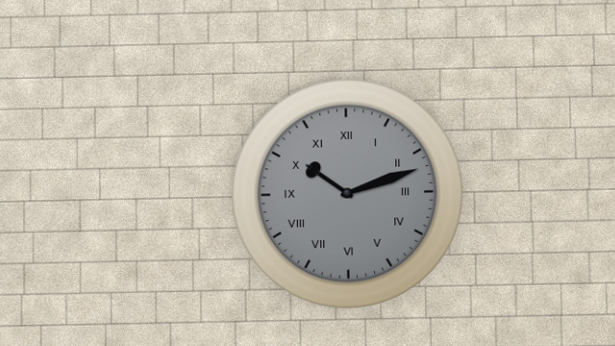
10:12
